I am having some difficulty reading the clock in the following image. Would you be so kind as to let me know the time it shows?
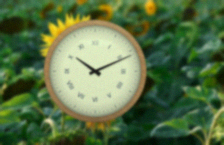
10:11
